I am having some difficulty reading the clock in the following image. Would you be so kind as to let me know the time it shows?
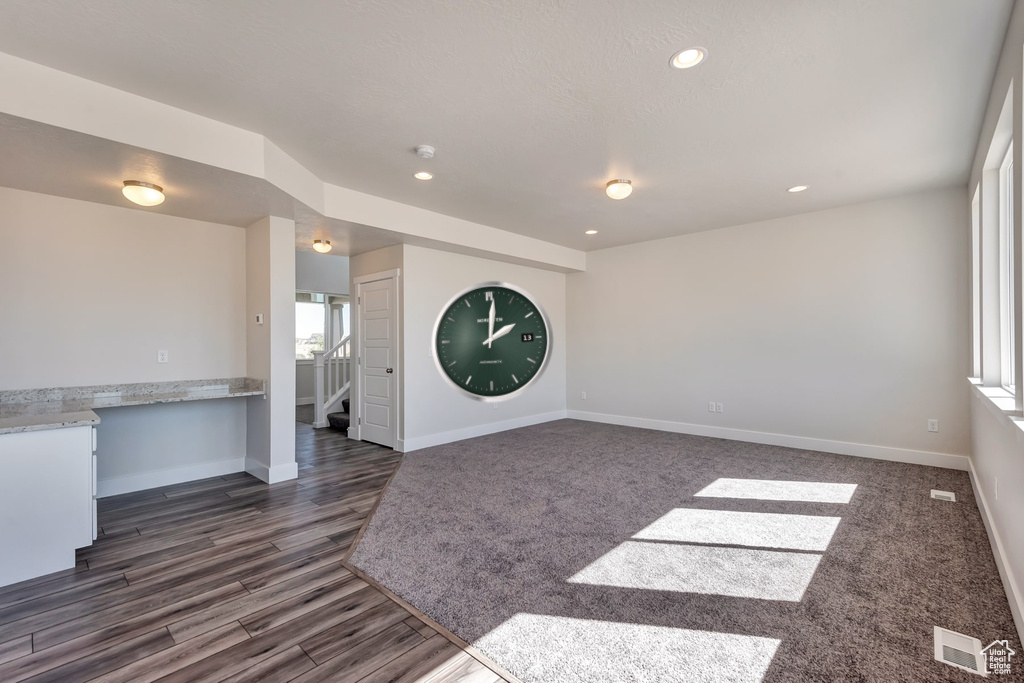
2:01
